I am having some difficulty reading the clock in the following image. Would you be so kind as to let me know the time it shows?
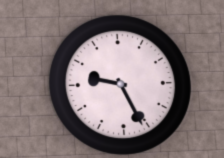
9:26
